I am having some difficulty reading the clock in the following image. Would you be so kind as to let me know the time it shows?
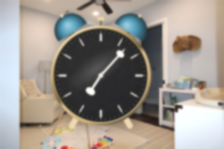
7:07
